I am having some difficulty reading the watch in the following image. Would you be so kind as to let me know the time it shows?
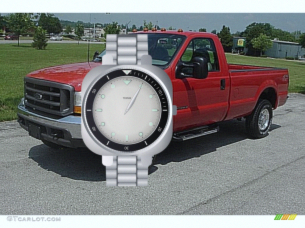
1:05
